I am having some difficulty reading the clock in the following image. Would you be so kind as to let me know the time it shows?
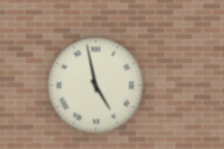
4:58
